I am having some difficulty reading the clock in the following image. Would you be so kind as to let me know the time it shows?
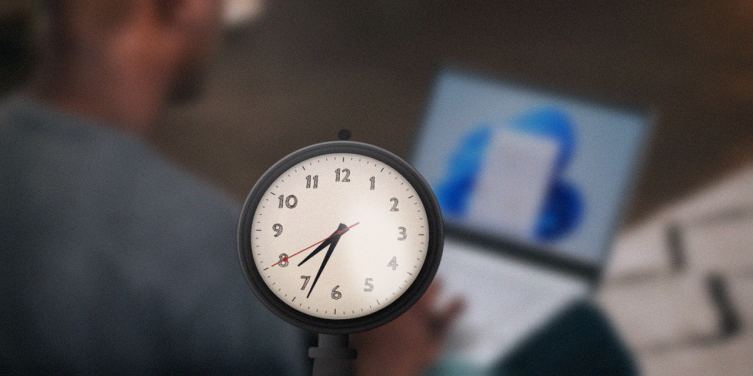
7:33:40
